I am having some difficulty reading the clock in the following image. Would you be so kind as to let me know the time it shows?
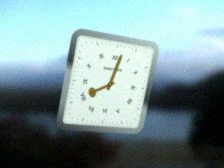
8:02
